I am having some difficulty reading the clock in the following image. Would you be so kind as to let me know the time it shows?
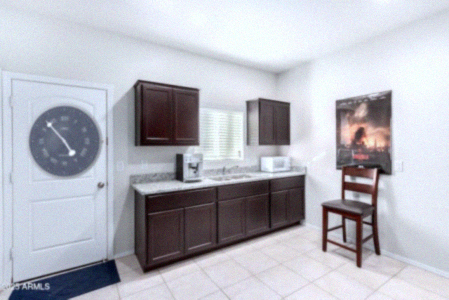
4:53
